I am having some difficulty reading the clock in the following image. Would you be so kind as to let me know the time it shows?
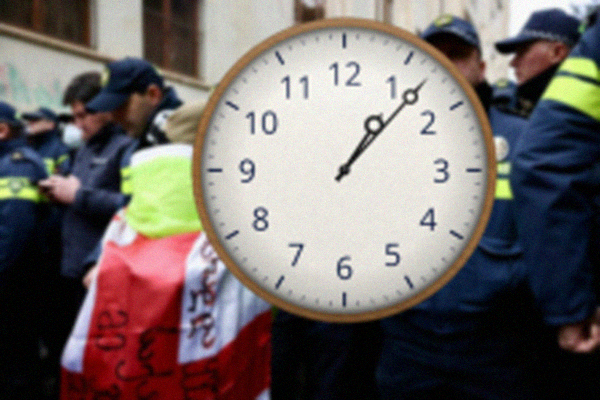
1:07
